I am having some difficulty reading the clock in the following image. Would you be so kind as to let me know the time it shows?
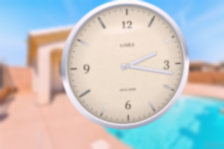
2:17
